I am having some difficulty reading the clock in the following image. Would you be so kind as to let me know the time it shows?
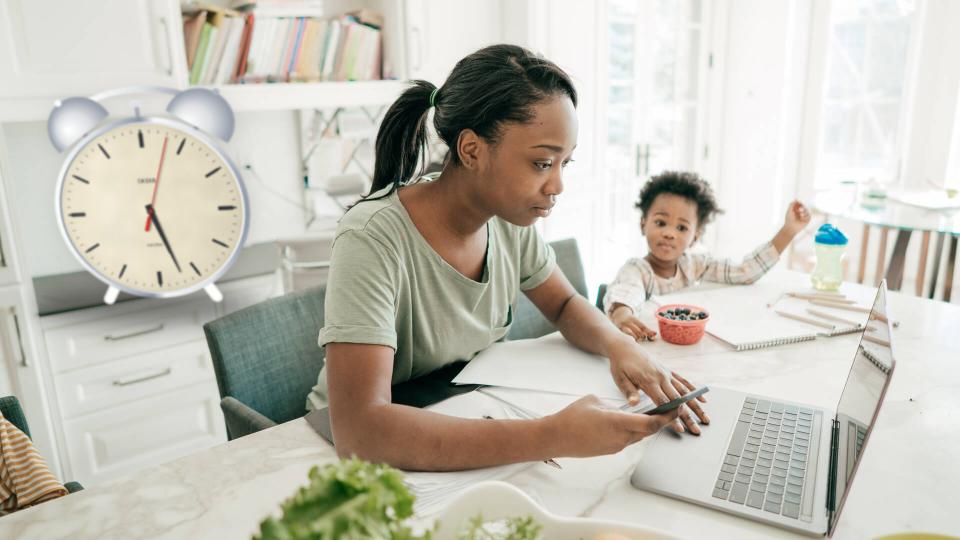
5:27:03
